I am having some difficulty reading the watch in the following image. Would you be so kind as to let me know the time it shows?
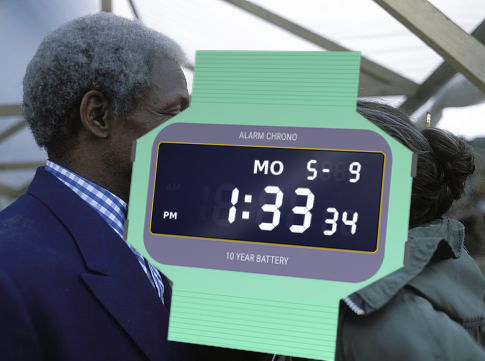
1:33:34
